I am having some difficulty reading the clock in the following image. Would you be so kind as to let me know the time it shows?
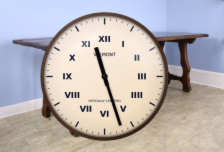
11:27
